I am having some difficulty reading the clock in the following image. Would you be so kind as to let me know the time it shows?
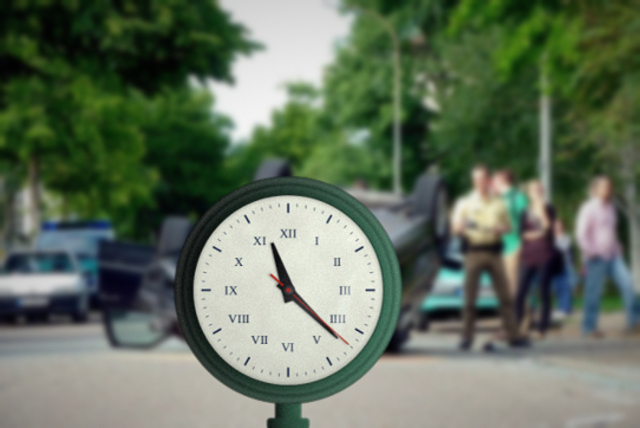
11:22:22
